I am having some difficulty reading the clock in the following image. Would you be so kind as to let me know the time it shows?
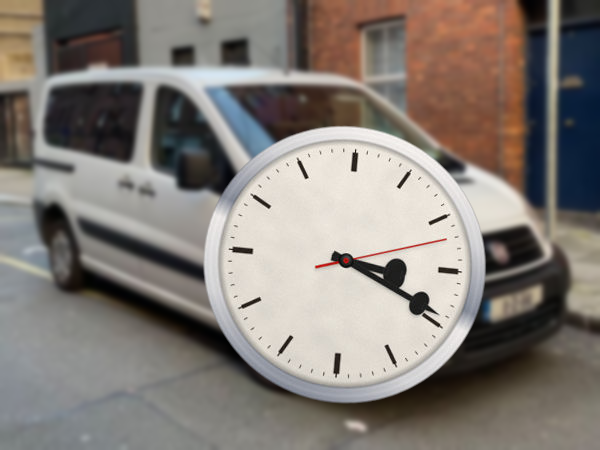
3:19:12
